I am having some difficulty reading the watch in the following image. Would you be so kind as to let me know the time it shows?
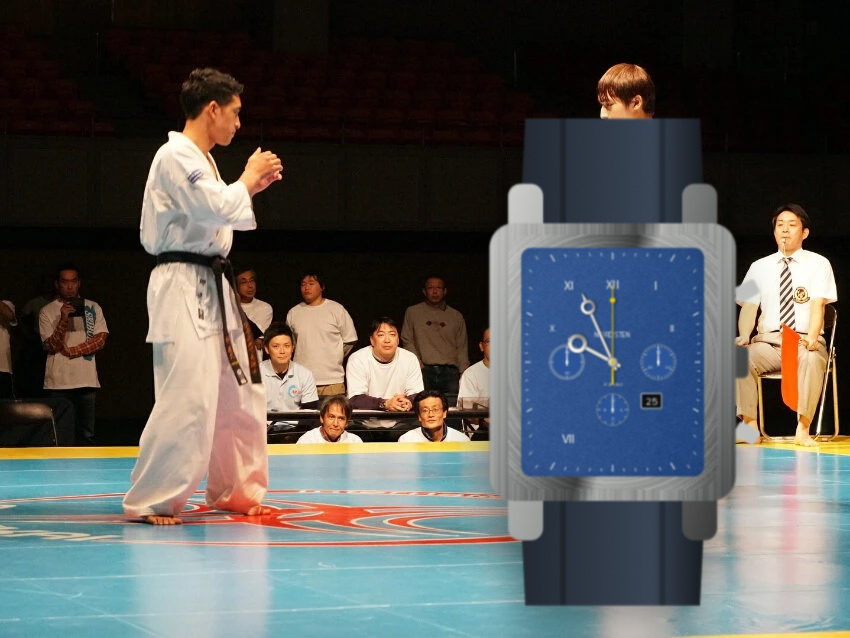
9:56
